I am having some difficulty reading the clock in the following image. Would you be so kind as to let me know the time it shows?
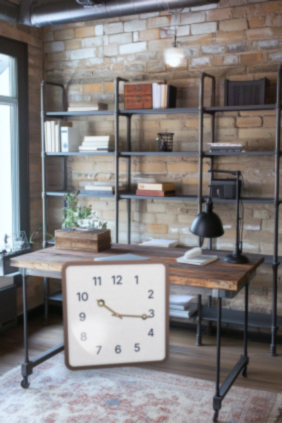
10:16
